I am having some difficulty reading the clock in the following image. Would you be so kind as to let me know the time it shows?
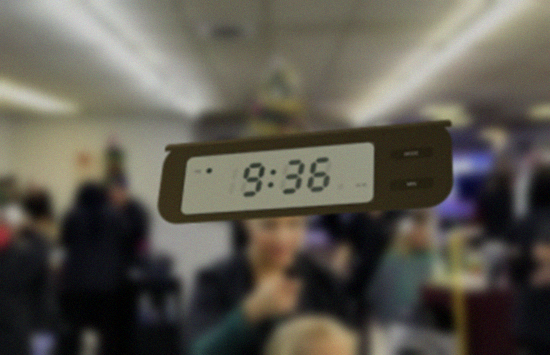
9:36
